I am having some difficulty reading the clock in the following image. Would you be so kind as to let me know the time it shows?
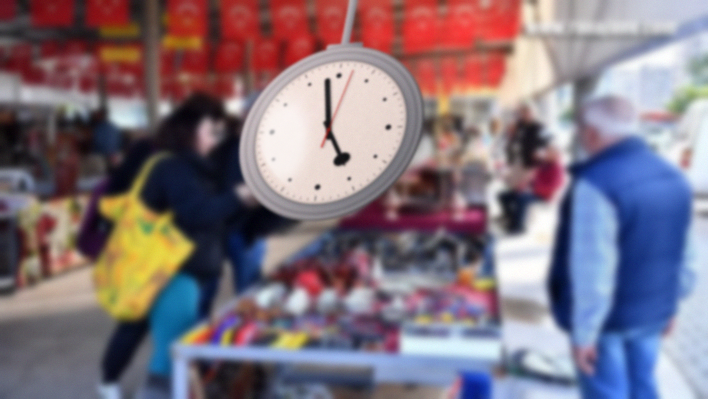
4:58:02
